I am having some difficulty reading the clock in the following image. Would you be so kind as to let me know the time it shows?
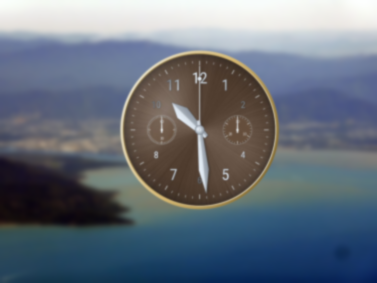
10:29
